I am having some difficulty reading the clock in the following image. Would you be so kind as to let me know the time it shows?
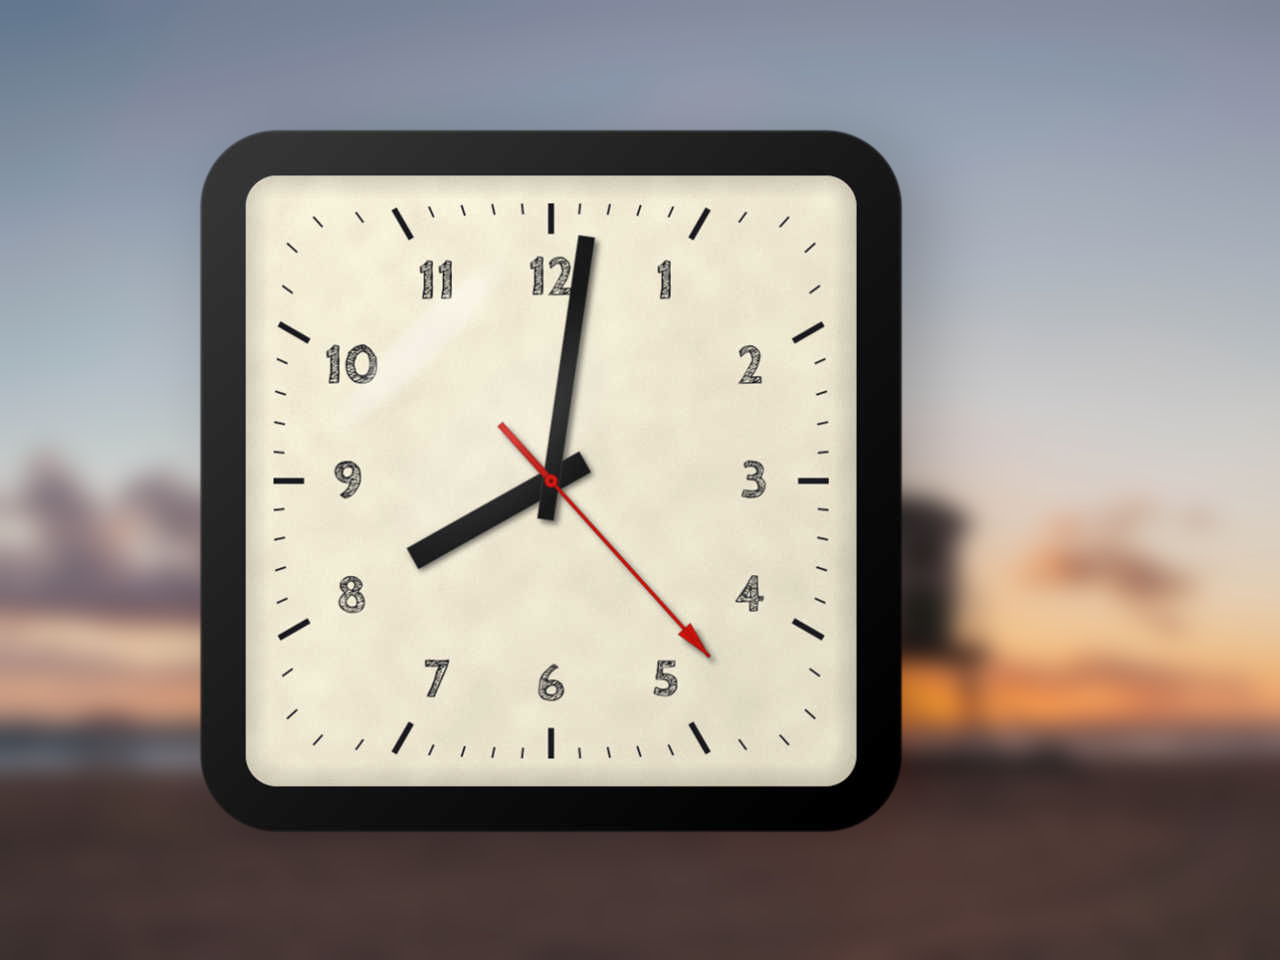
8:01:23
